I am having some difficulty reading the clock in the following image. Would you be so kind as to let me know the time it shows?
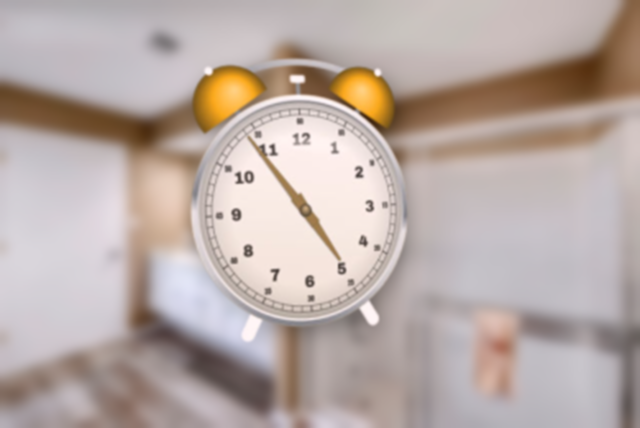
4:54
